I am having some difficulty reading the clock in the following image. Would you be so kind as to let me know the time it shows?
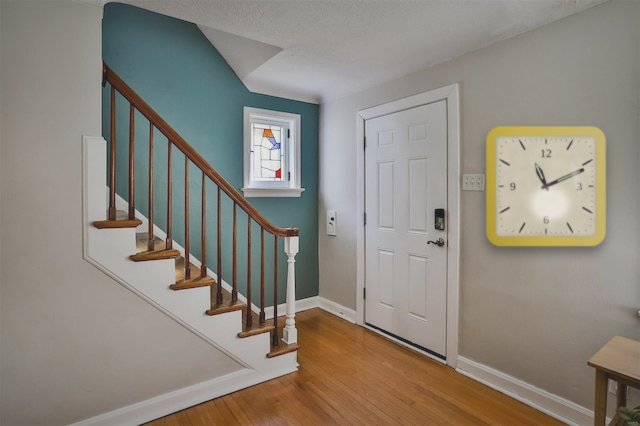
11:11
